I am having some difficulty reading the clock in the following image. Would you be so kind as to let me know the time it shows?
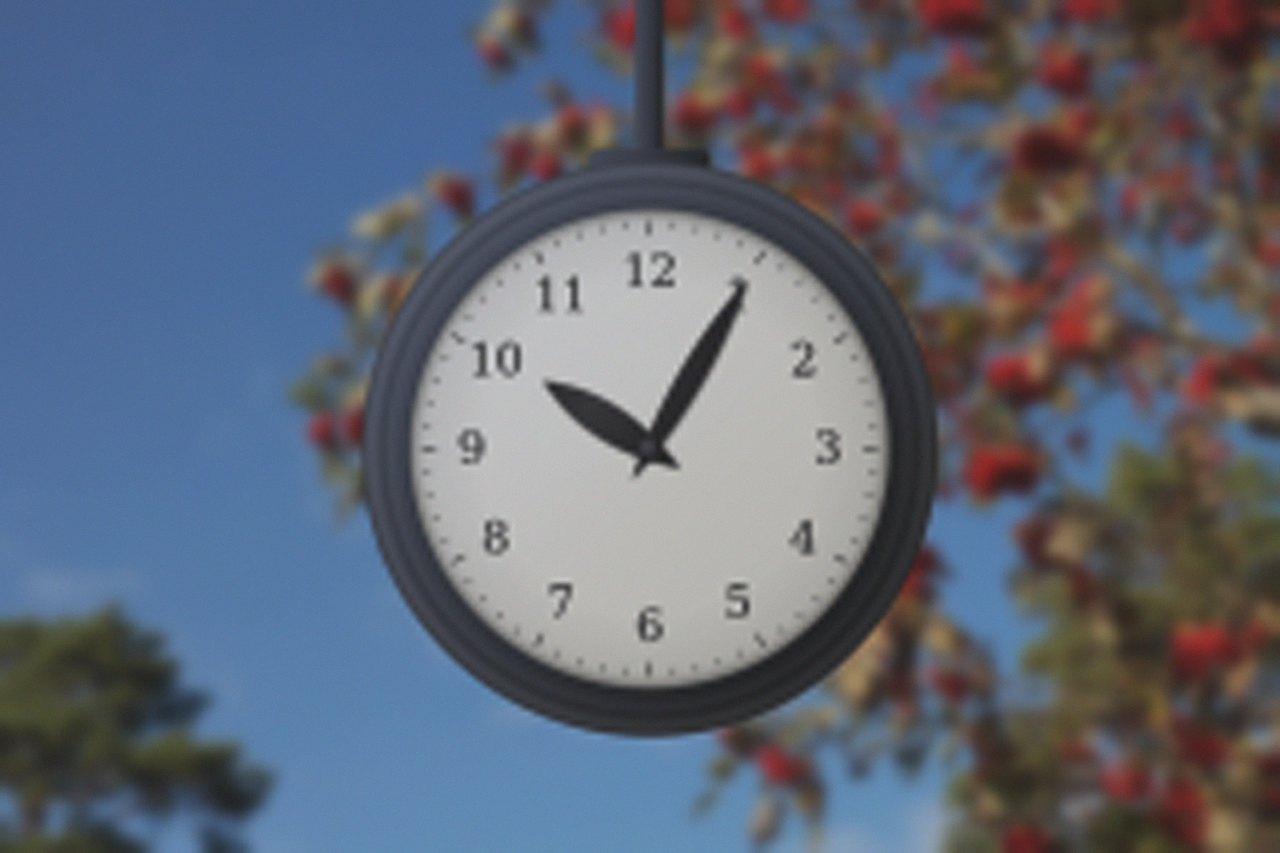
10:05
